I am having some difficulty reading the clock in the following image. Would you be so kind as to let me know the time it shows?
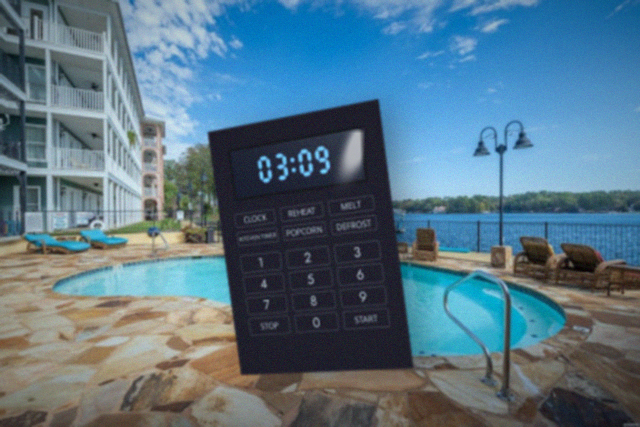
3:09
